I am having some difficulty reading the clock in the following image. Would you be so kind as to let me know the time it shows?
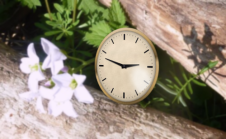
2:48
